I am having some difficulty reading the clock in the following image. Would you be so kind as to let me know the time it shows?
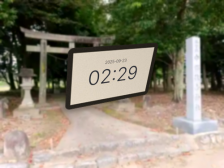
2:29
